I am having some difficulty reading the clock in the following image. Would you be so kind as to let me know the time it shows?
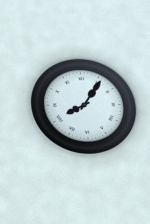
8:06
